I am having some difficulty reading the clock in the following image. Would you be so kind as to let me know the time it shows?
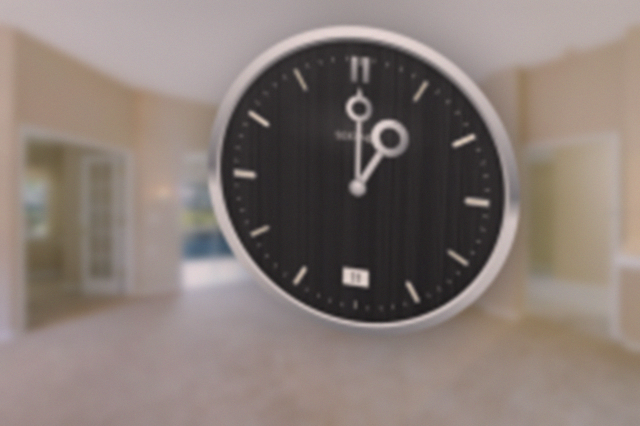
1:00
